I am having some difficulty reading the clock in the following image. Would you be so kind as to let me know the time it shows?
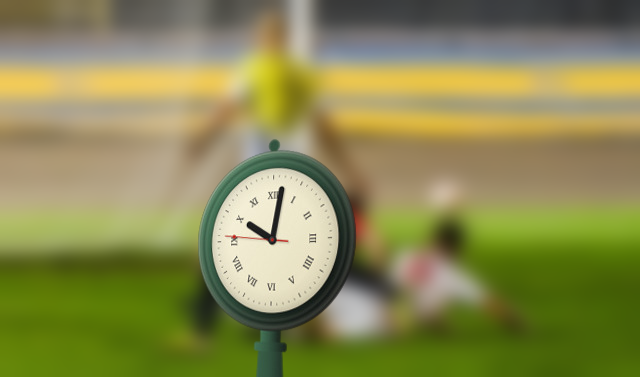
10:01:46
